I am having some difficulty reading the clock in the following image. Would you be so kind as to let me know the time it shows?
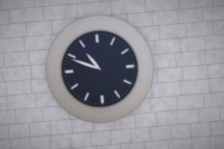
10:49
